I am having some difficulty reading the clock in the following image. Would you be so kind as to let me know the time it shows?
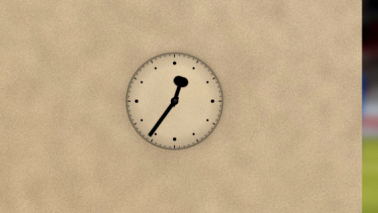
12:36
